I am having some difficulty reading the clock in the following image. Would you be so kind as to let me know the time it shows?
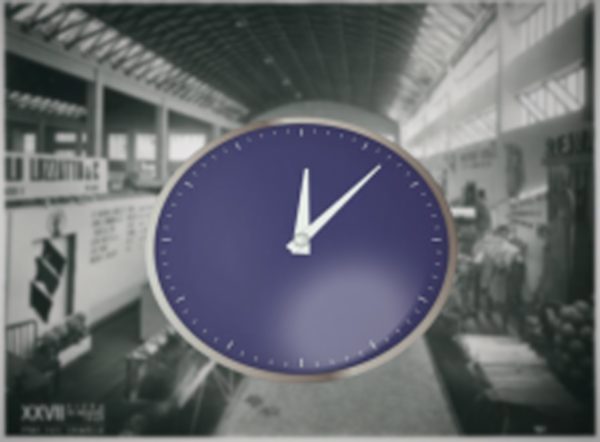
12:07
